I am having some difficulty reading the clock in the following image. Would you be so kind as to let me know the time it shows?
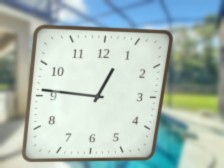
12:46
